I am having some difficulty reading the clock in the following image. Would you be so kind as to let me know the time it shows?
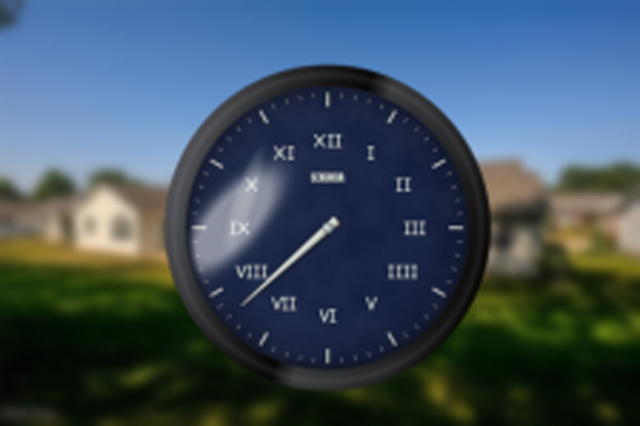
7:38
